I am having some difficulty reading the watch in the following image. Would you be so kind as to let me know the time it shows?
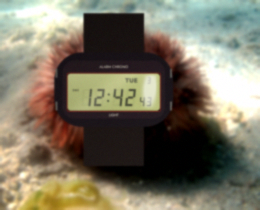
12:42
